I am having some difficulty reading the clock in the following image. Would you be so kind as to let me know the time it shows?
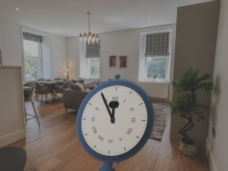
11:55
